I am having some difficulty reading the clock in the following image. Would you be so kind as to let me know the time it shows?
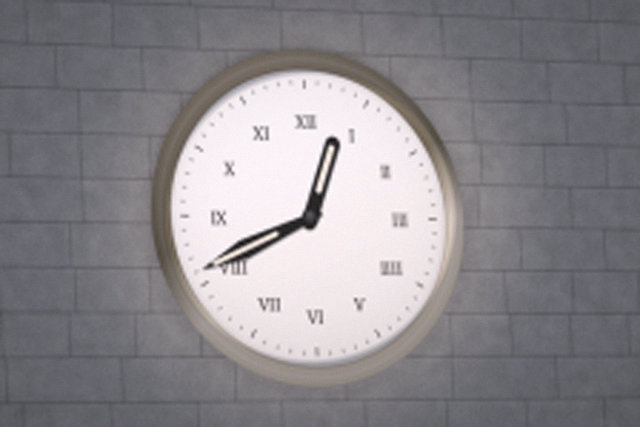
12:41
